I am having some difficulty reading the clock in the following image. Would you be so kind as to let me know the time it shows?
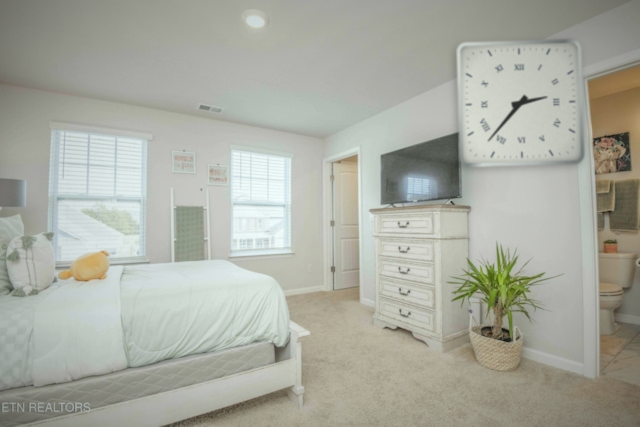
2:37
